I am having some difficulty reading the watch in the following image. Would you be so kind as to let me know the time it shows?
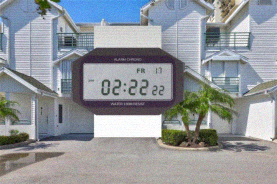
2:22:22
